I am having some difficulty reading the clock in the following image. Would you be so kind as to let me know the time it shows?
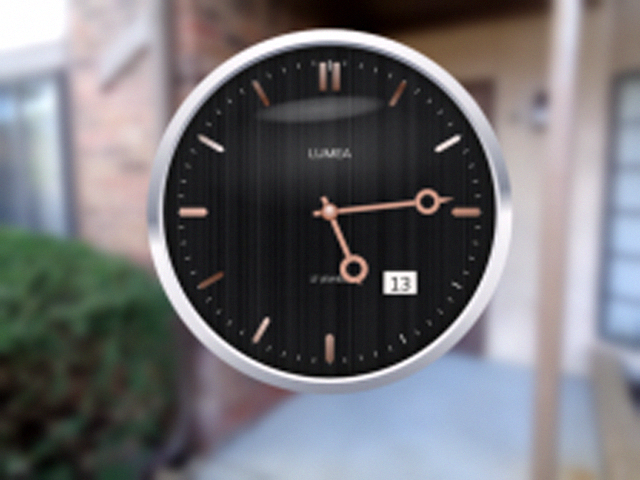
5:14
